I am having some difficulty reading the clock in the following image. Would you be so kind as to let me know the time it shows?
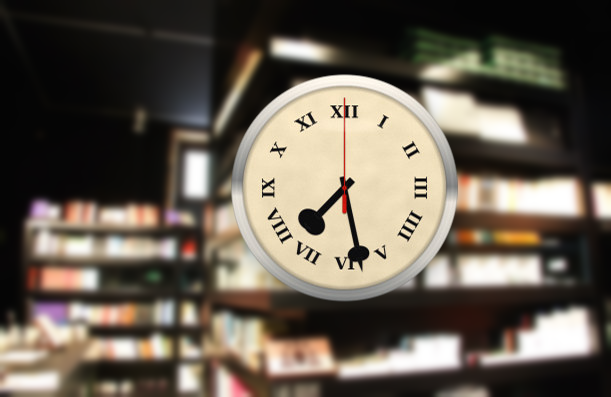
7:28:00
